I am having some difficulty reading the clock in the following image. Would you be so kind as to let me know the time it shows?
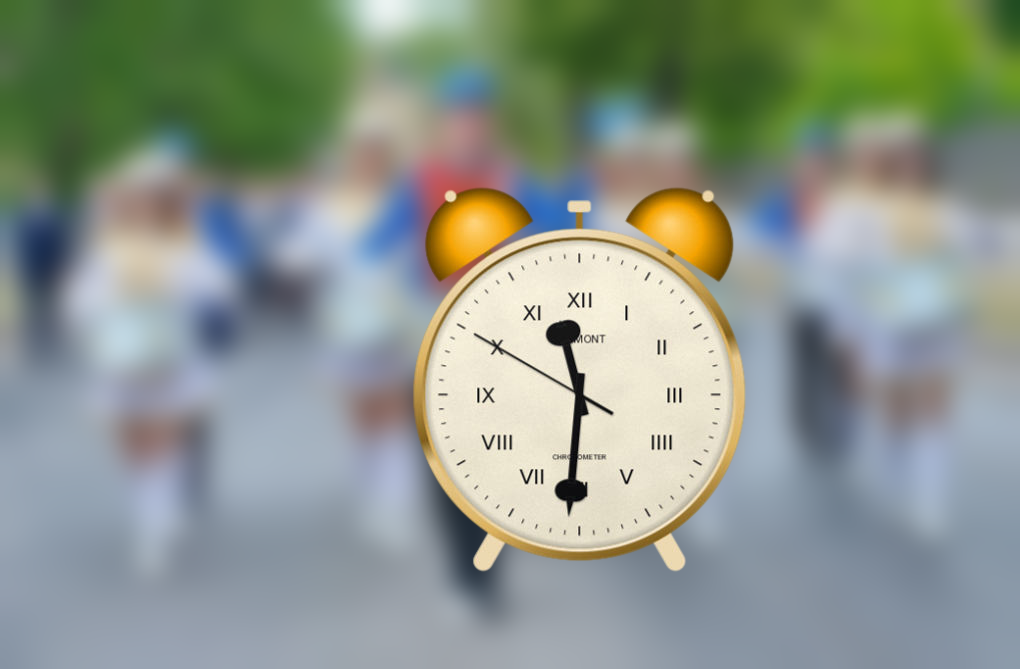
11:30:50
